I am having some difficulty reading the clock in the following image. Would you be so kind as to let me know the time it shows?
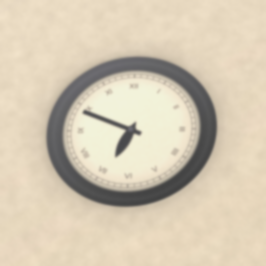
6:49
